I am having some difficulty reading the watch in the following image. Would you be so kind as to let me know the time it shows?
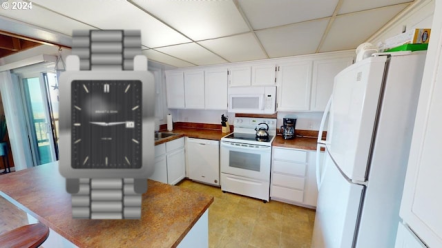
9:14
